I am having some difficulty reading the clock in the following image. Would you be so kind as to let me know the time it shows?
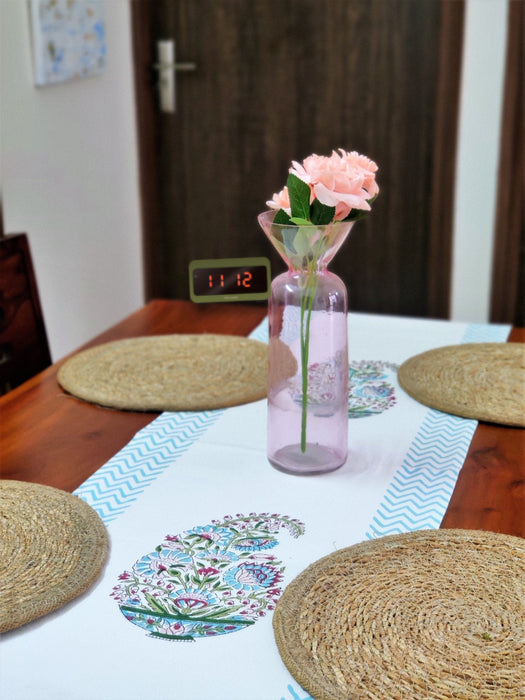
11:12
